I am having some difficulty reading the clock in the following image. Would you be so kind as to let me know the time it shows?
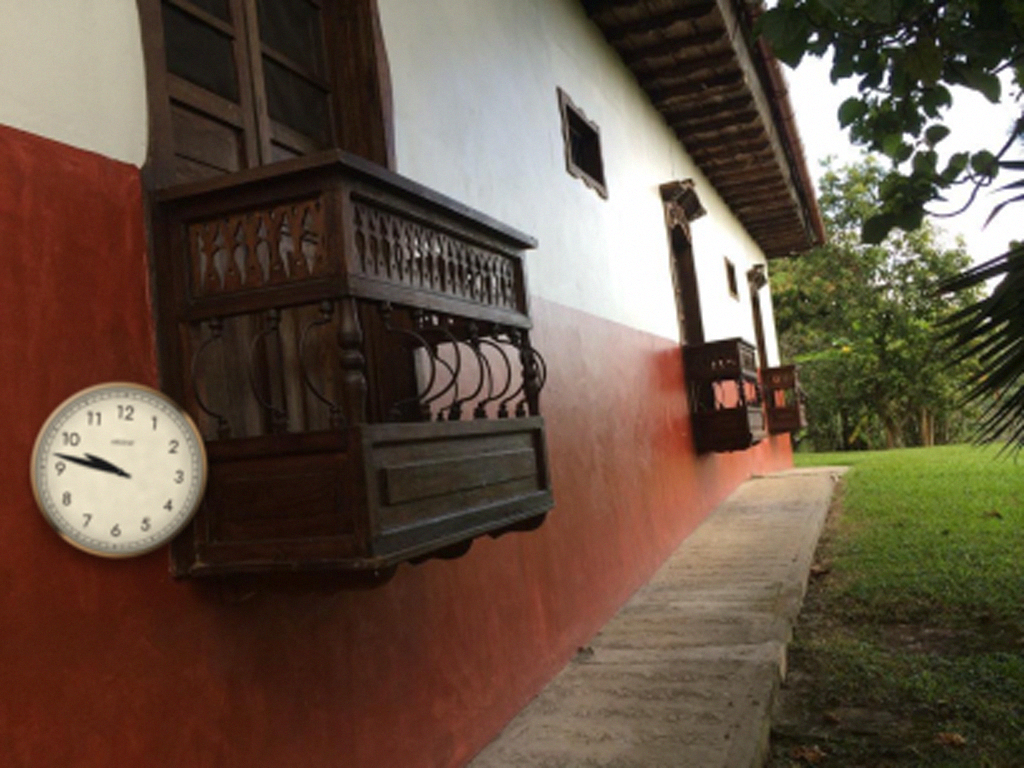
9:47
